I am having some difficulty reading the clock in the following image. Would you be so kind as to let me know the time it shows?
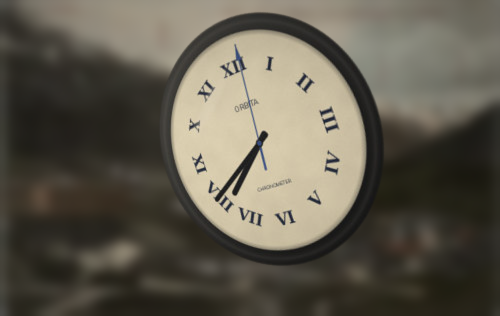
7:40:01
